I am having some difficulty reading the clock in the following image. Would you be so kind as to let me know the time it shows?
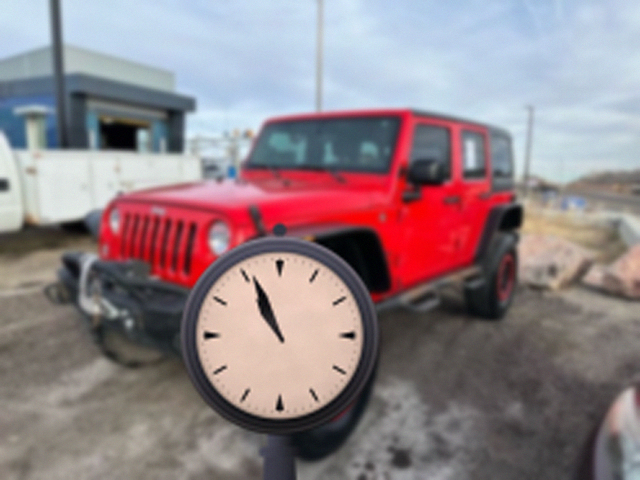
10:56
